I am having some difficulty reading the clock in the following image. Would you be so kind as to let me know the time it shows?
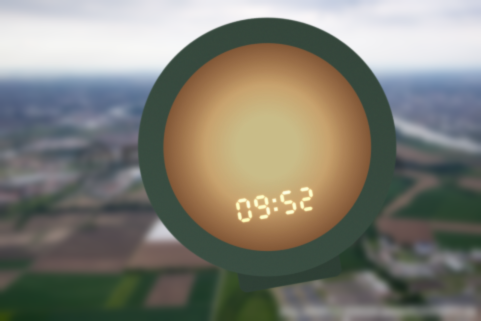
9:52
